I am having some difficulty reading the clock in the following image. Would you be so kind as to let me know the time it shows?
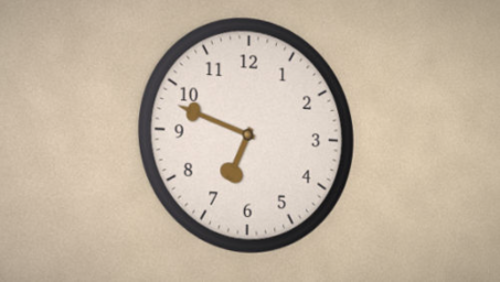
6:48
